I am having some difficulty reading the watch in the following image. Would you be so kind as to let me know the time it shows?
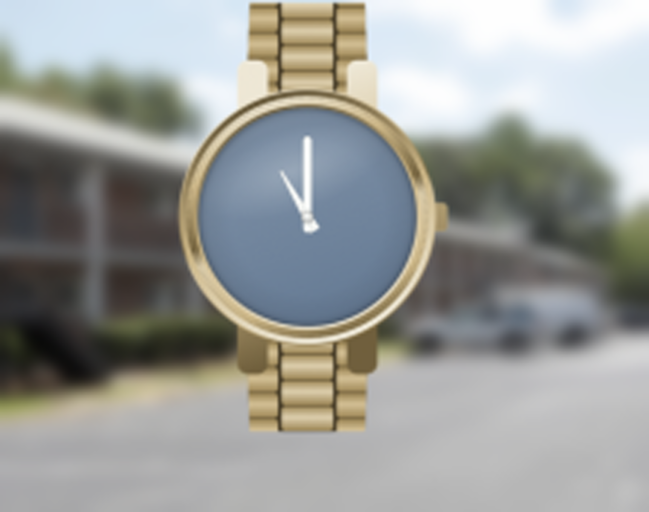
11:00
